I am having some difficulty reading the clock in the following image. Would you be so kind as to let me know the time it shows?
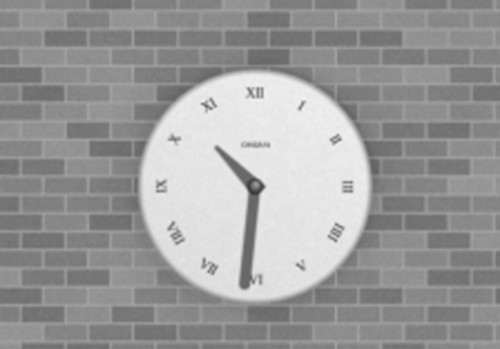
10:31
